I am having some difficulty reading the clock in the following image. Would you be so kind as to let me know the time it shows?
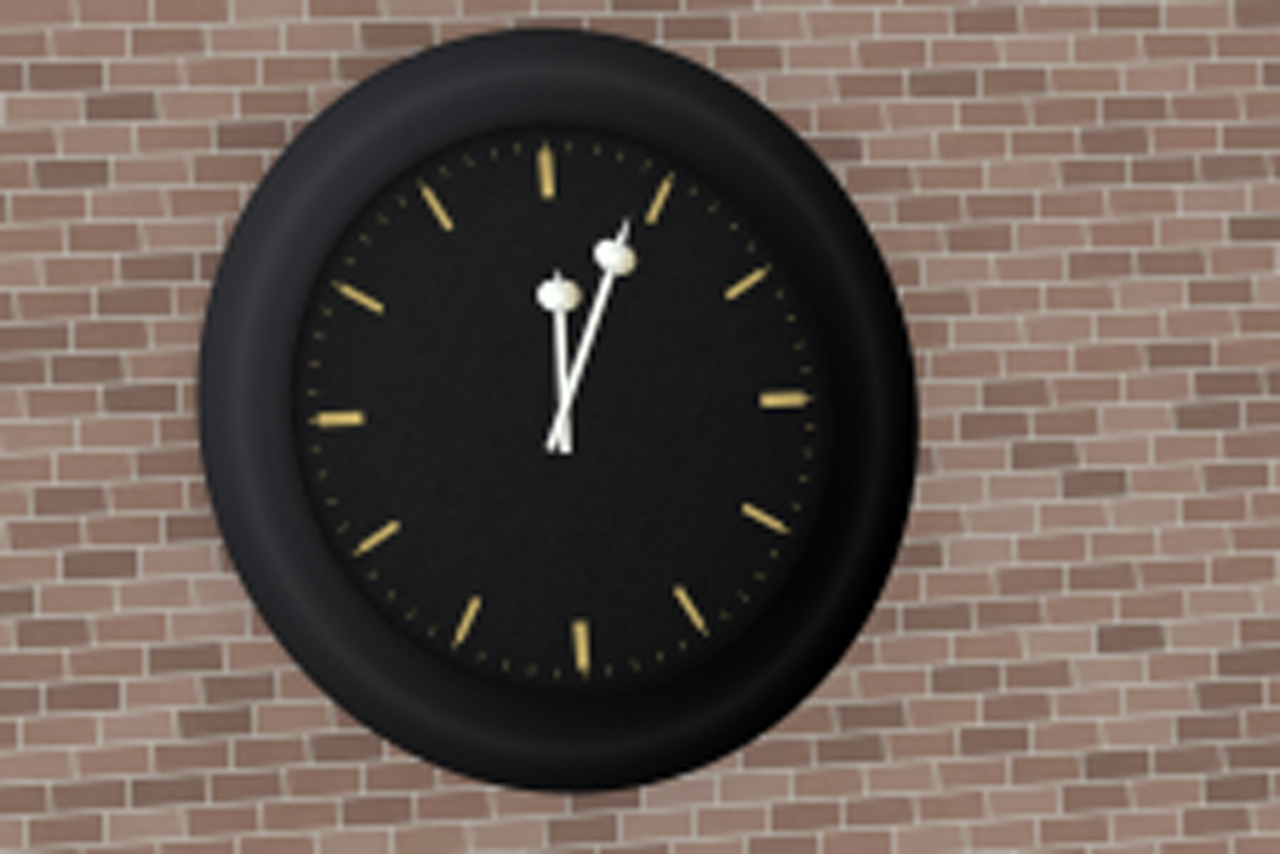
12:04
